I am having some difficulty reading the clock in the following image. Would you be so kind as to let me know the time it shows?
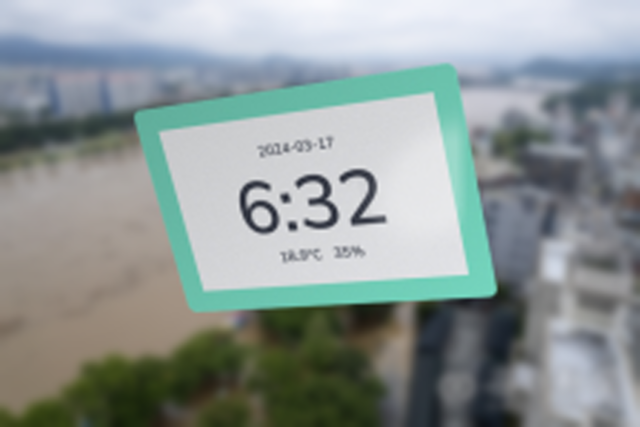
6:32
